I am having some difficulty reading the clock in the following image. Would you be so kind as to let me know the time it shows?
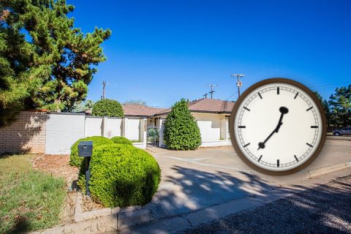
12:37
